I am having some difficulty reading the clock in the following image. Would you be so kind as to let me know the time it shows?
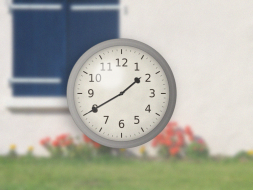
1:40
